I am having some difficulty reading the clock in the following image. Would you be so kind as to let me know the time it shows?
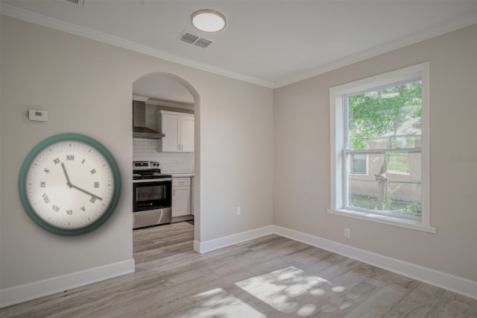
11:19
